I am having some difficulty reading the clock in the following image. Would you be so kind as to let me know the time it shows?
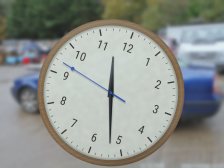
11:26:47
